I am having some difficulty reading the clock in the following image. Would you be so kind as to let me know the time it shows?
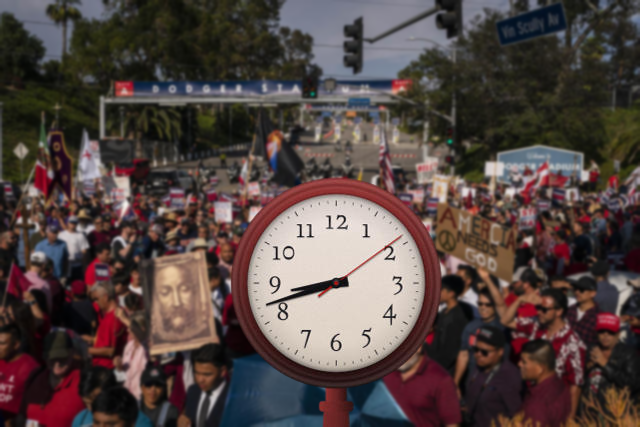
8:42:09
